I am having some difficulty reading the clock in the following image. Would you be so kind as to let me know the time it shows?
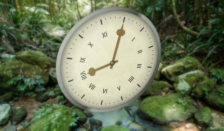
8:00
